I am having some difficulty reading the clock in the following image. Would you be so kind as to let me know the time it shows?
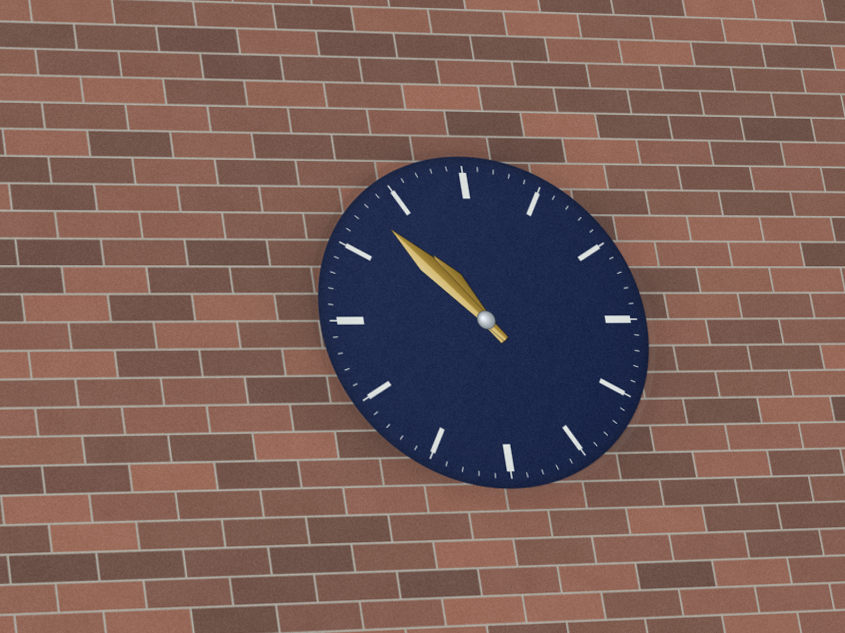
10:53
